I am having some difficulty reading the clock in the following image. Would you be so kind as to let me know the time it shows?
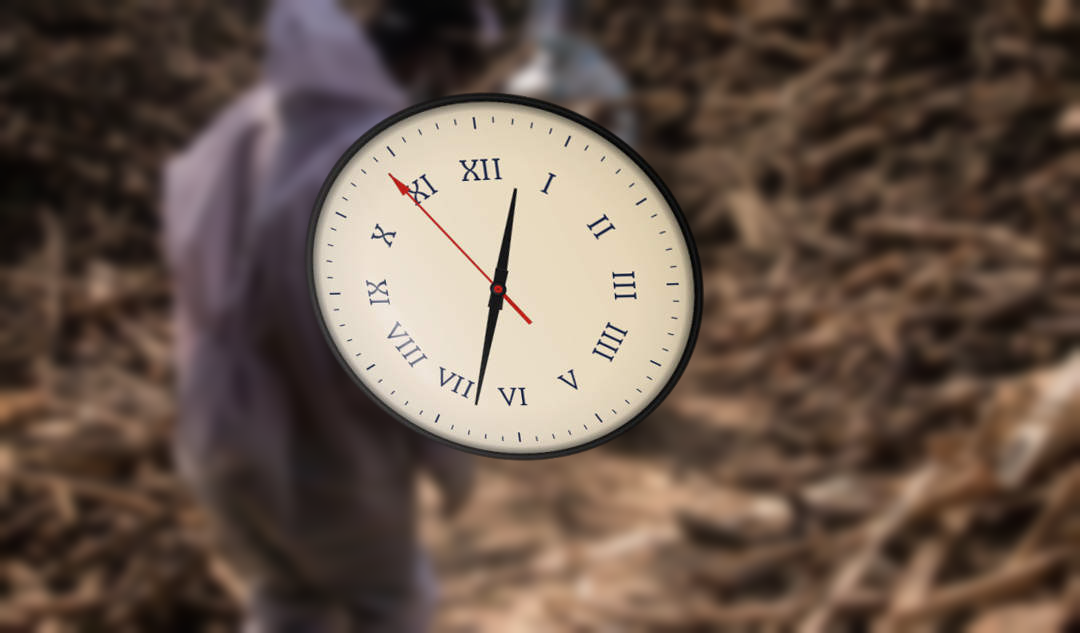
12:32:54
